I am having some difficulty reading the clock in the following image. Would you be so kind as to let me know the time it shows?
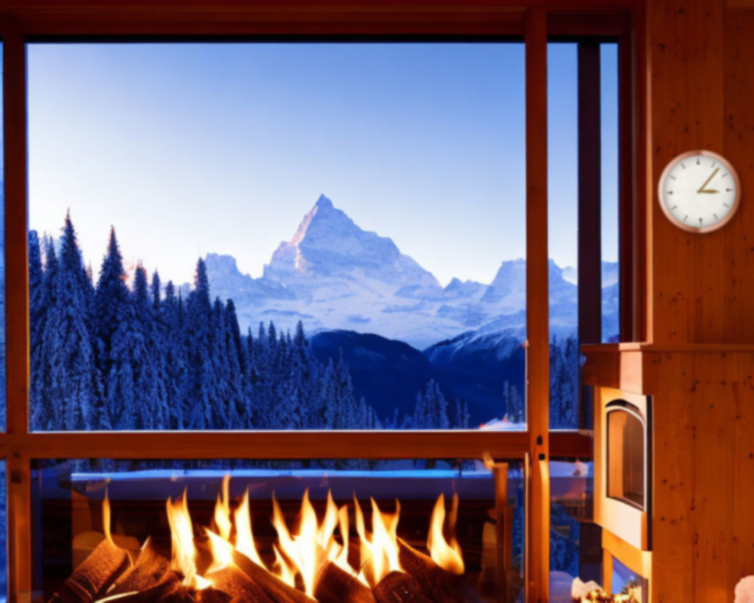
3:07
